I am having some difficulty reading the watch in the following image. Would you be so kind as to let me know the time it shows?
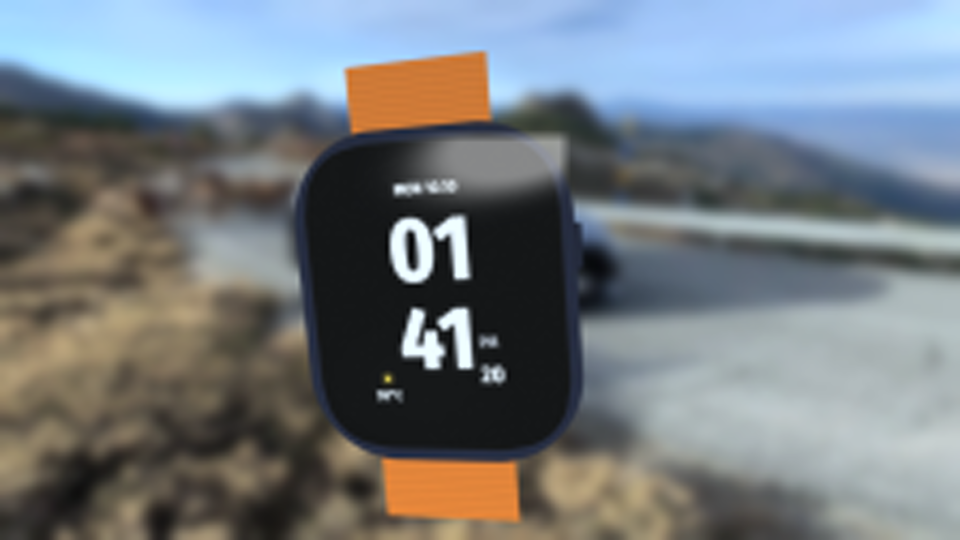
1:41
